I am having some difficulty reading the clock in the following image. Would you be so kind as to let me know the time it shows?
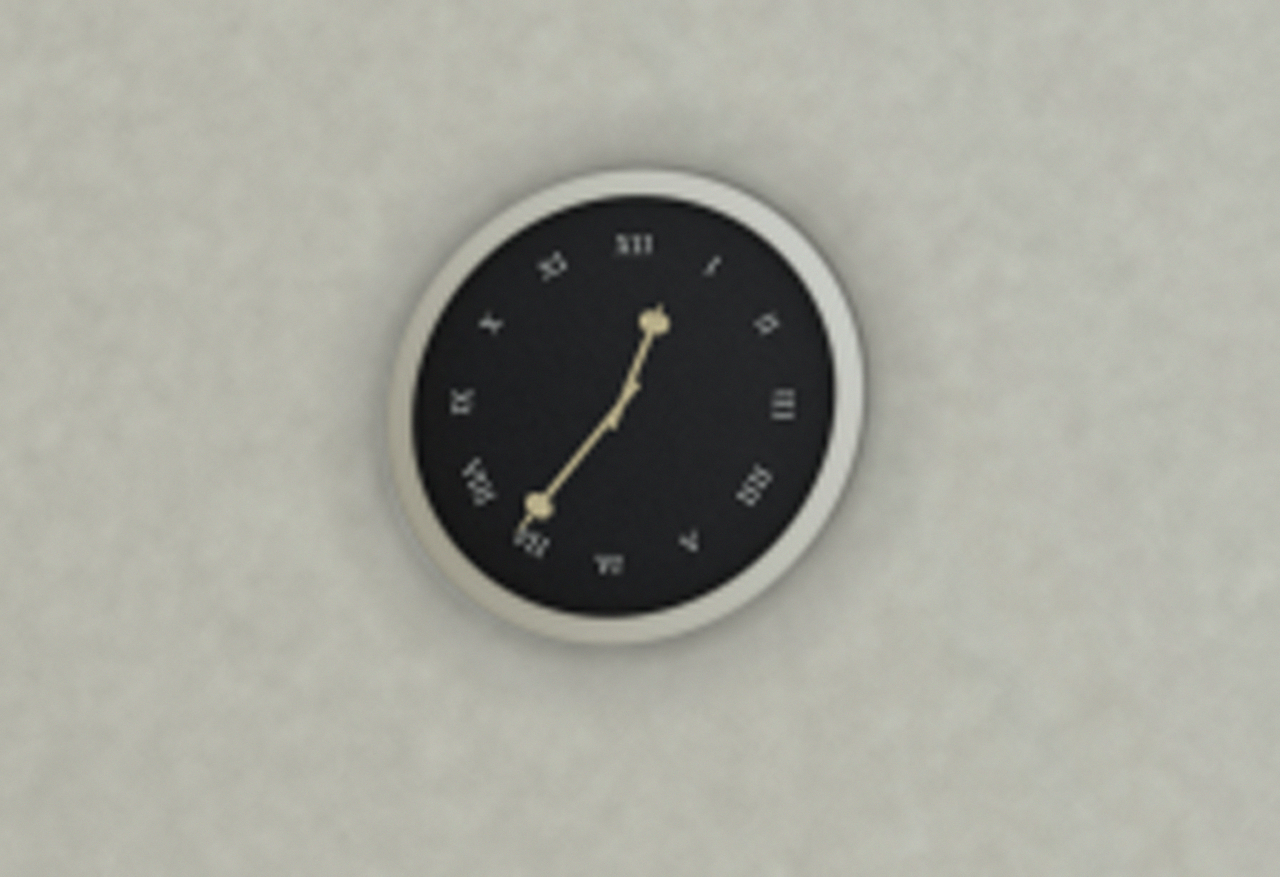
12:36
